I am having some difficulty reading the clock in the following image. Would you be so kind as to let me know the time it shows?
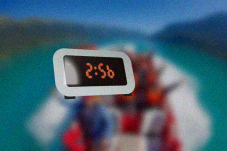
2:56
